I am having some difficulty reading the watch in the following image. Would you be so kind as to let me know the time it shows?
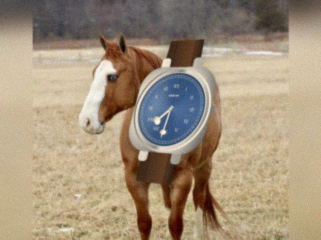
7:31
